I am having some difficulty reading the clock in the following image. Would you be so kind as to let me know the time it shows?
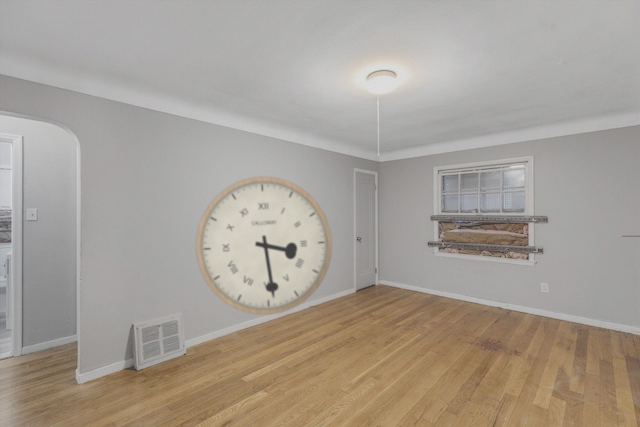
3:29
